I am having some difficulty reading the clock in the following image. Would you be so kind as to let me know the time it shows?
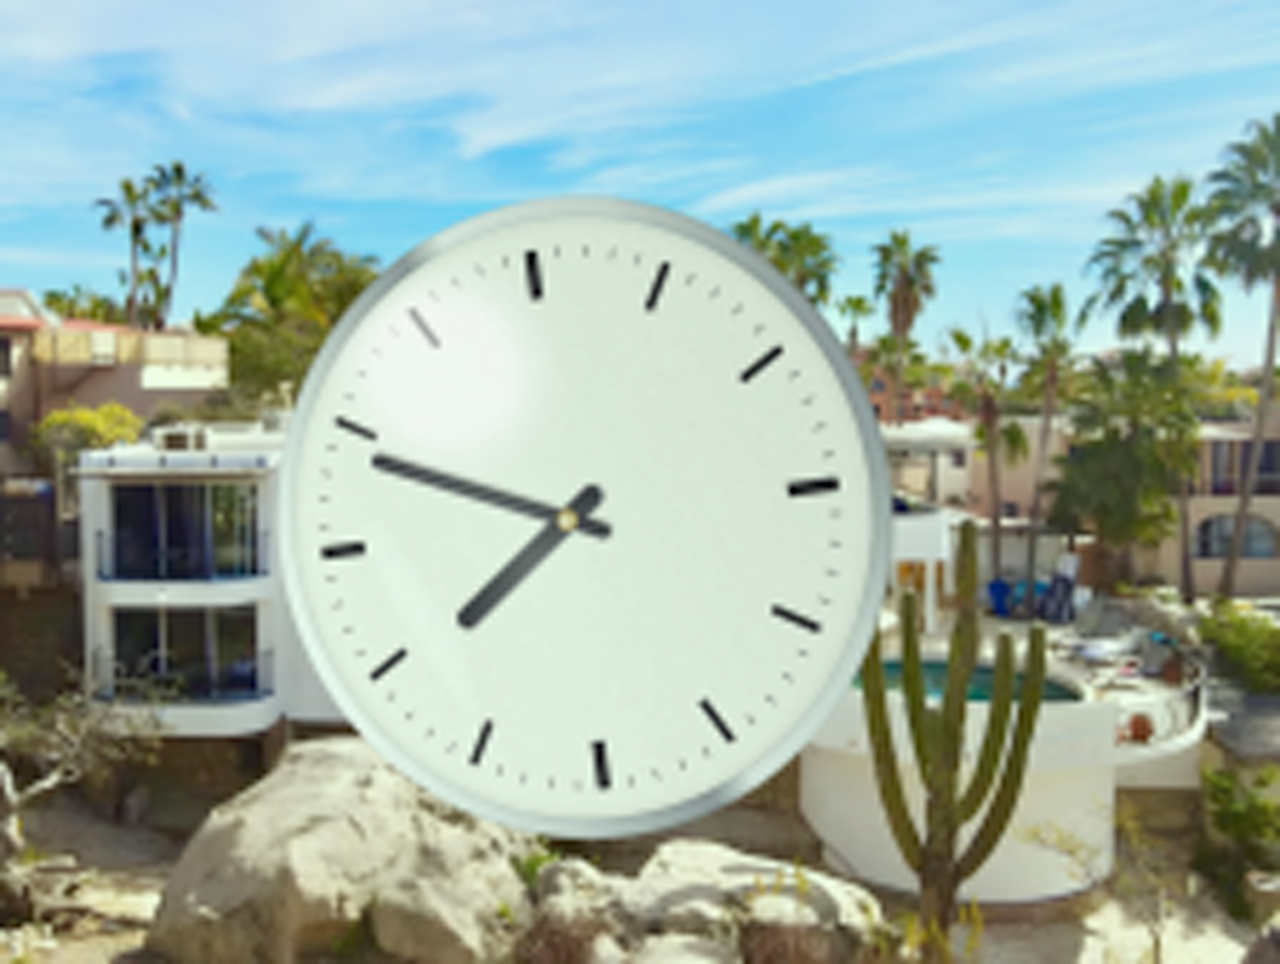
7:49
